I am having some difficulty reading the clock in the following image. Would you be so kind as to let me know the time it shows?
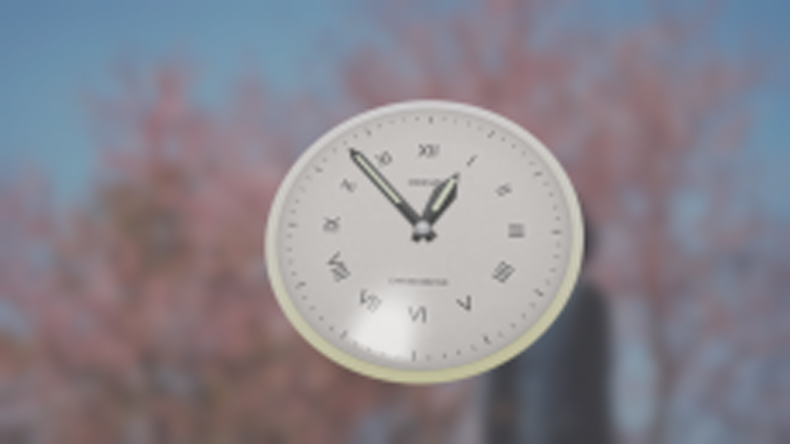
12:53
